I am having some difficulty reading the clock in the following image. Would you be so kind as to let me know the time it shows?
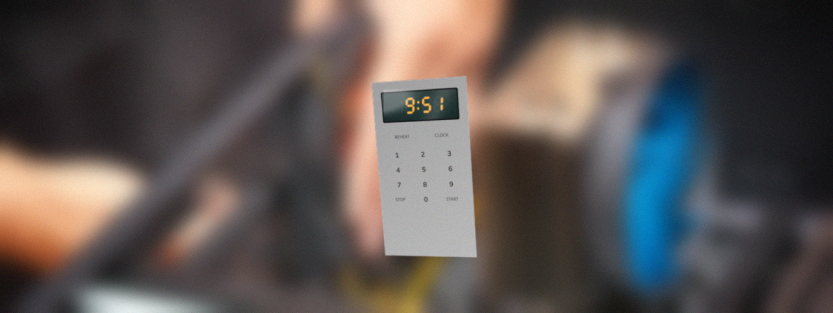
9:51
